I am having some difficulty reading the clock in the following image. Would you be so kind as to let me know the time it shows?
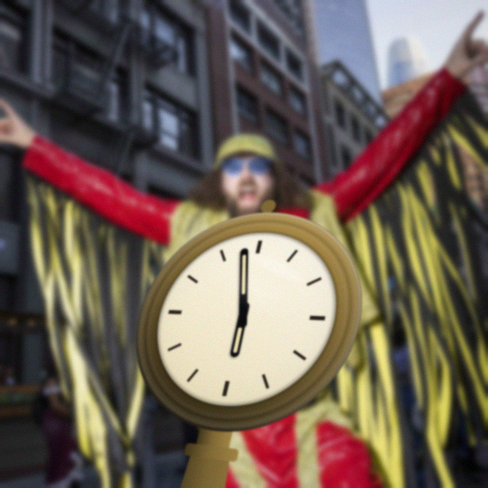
5:58
